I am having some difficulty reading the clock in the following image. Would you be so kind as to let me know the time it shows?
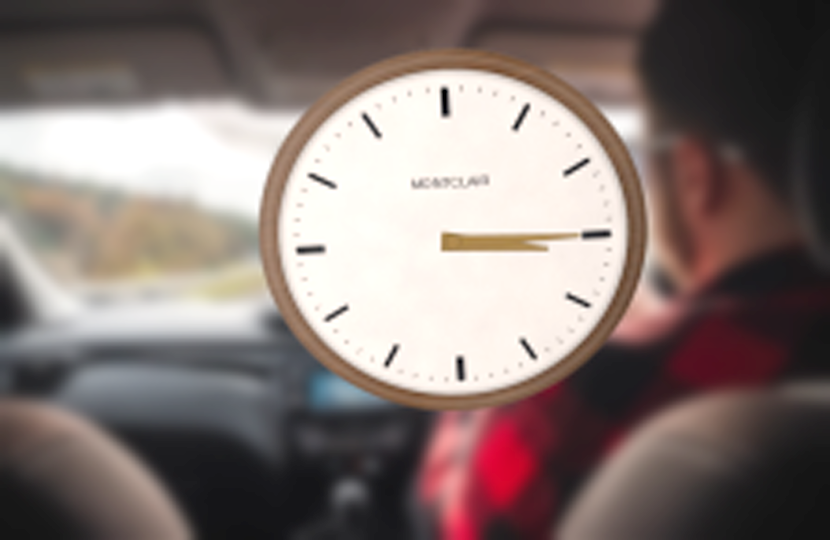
3:15
